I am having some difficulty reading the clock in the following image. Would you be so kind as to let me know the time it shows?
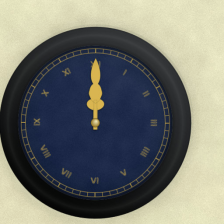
12:00
